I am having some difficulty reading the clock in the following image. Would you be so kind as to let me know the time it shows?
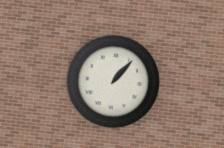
1:06
